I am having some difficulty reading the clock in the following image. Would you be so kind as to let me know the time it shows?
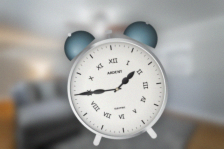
1:45
